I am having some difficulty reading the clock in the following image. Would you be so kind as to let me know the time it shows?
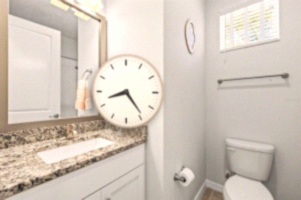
8:24
